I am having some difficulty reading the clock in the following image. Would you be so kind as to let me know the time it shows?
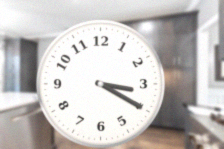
3:20
